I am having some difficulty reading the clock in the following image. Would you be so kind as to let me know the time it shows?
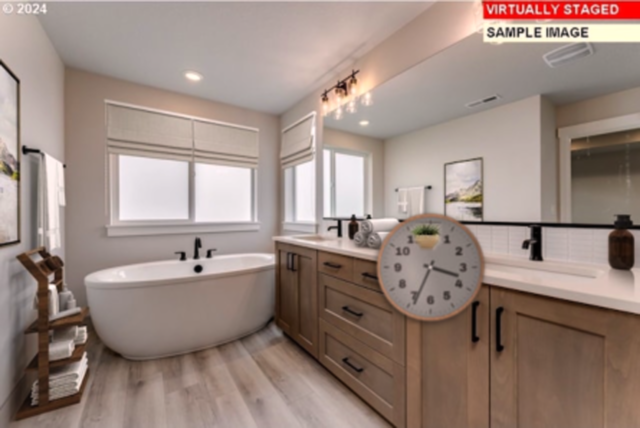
3:34
